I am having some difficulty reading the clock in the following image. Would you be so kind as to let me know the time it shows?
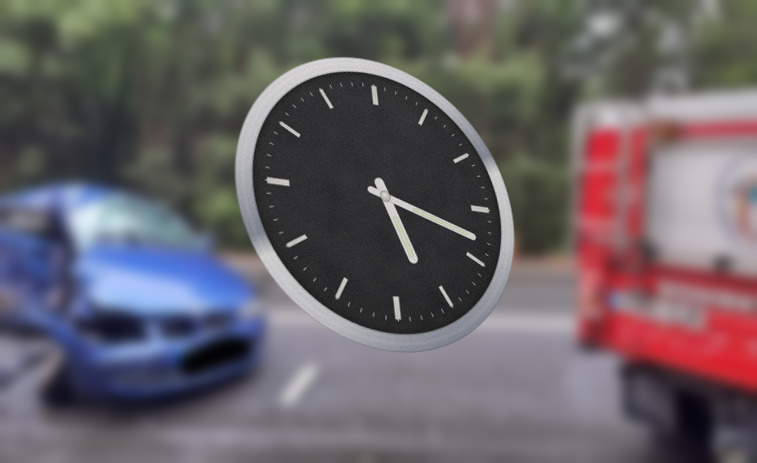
5:18
